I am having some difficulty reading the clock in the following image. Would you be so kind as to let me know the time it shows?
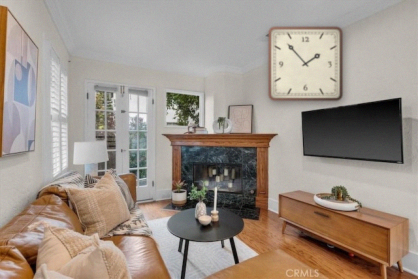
1:53
